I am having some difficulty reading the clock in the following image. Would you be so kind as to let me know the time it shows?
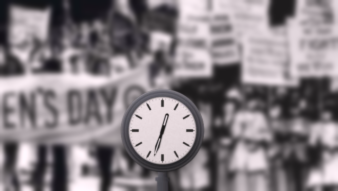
12:33
